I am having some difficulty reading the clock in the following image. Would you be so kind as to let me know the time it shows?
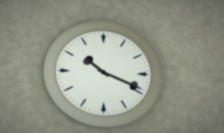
10:19
